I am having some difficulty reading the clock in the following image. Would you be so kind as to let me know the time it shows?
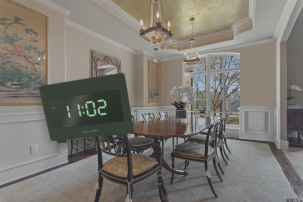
11:02
